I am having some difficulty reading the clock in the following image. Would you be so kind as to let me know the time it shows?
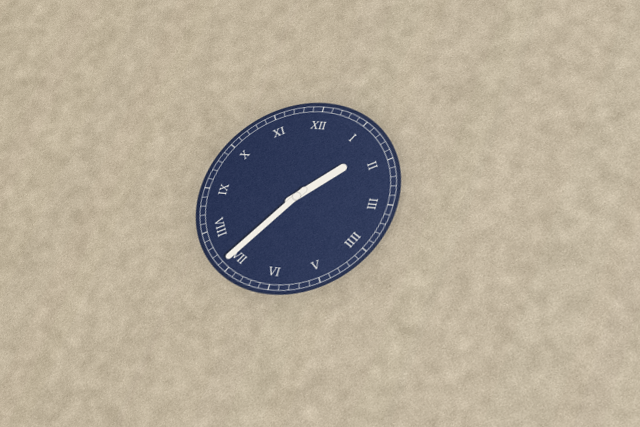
1:36
